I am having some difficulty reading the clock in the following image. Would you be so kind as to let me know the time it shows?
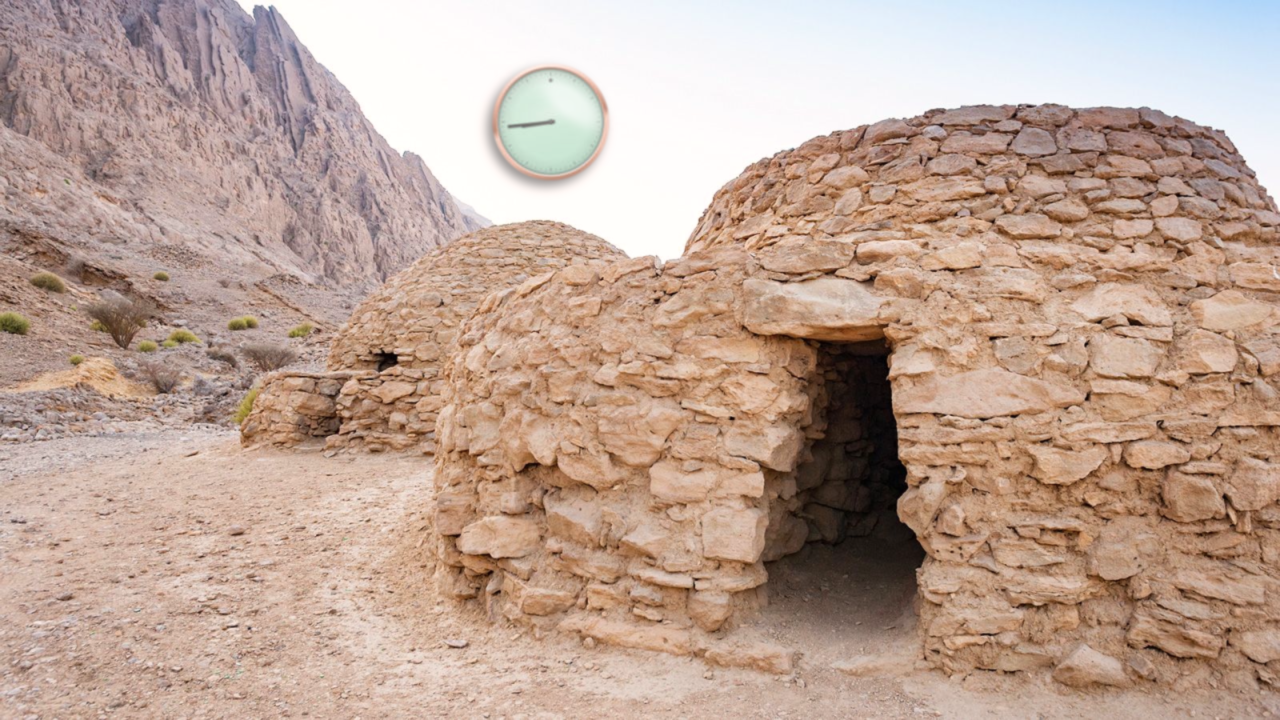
8:44
